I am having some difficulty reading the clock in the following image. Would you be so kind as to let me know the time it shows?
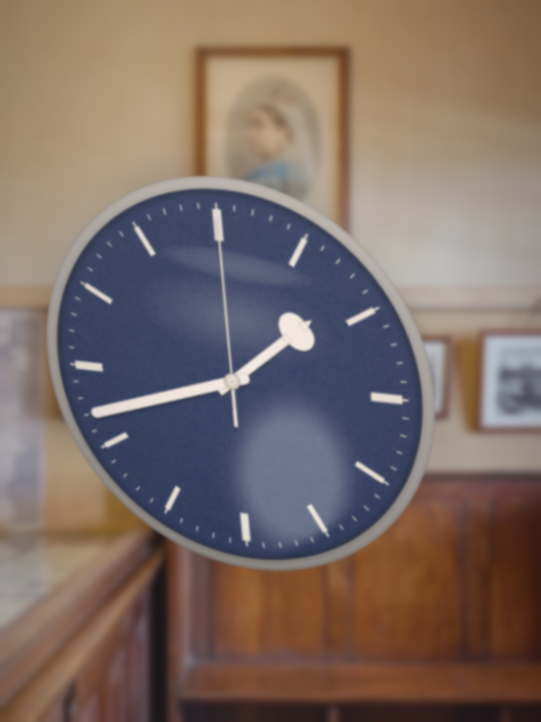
1:42:00
